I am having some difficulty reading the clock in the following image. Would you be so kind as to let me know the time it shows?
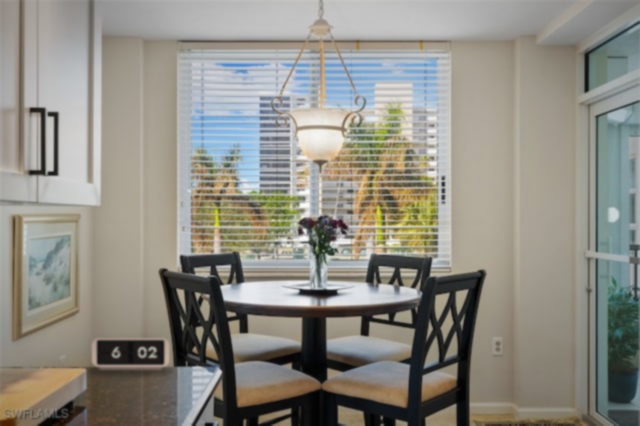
6:02
